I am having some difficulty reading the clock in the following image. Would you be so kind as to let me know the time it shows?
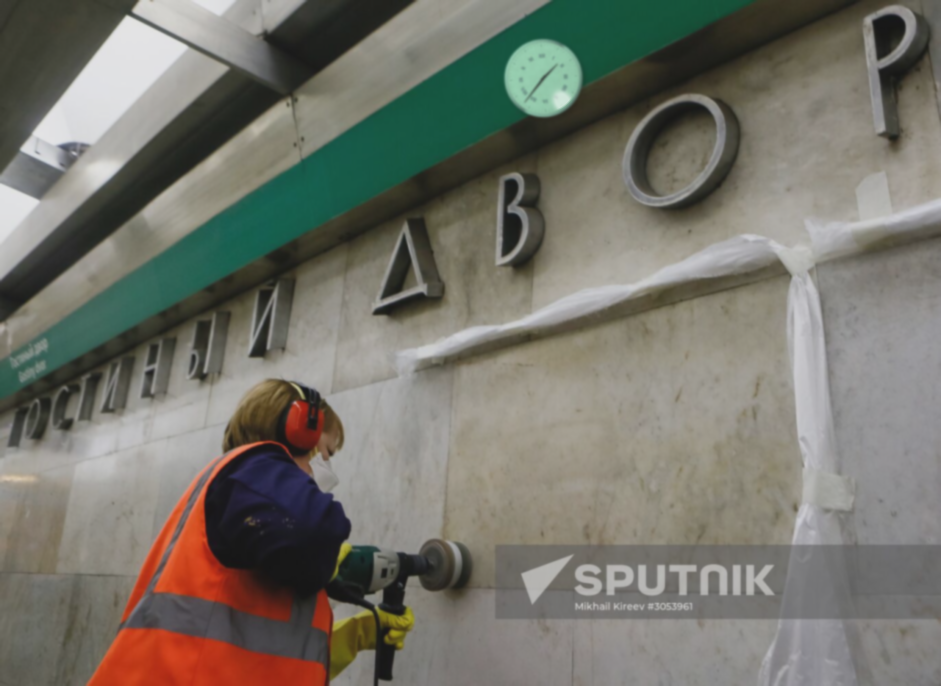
1:37
